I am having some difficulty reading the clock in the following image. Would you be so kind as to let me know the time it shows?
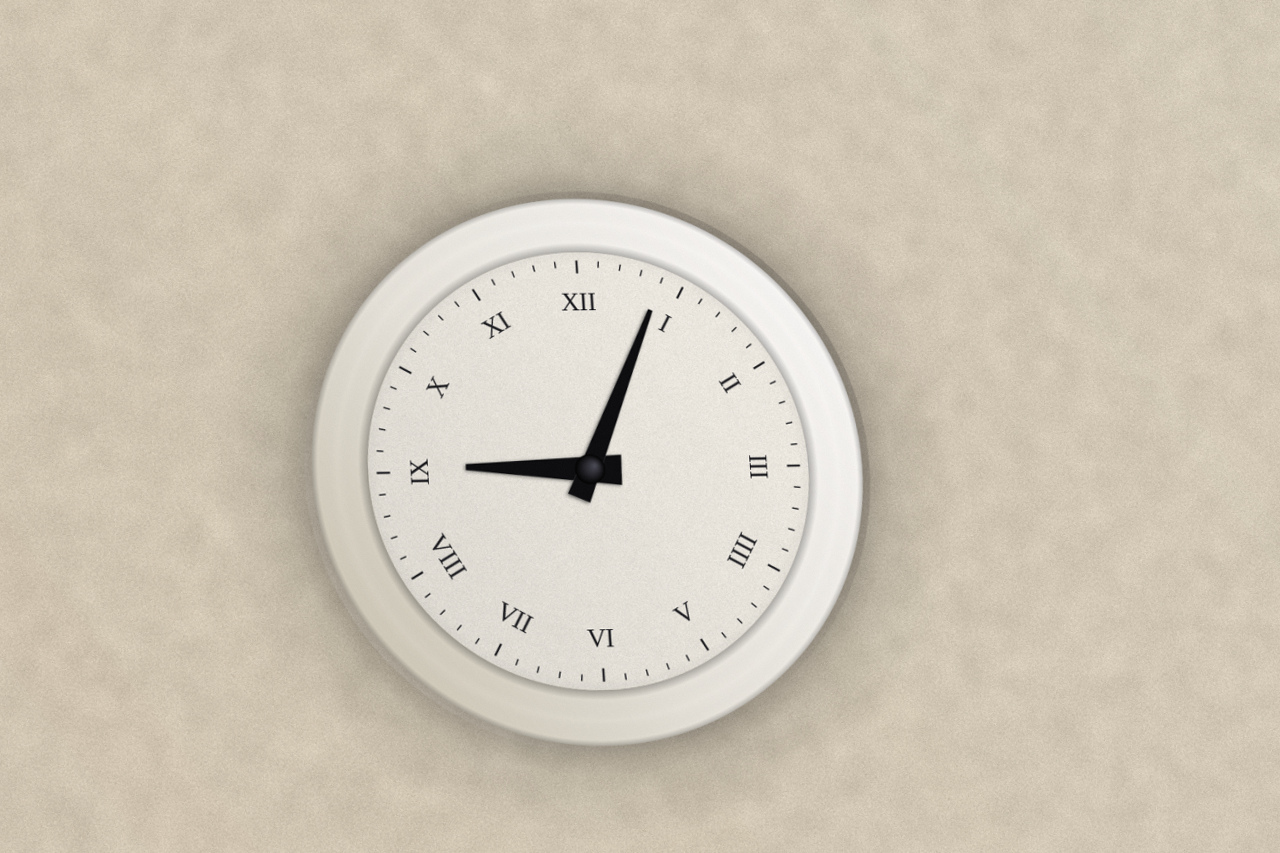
9:04
